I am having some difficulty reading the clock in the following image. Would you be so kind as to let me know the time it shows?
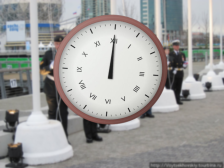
12:00
